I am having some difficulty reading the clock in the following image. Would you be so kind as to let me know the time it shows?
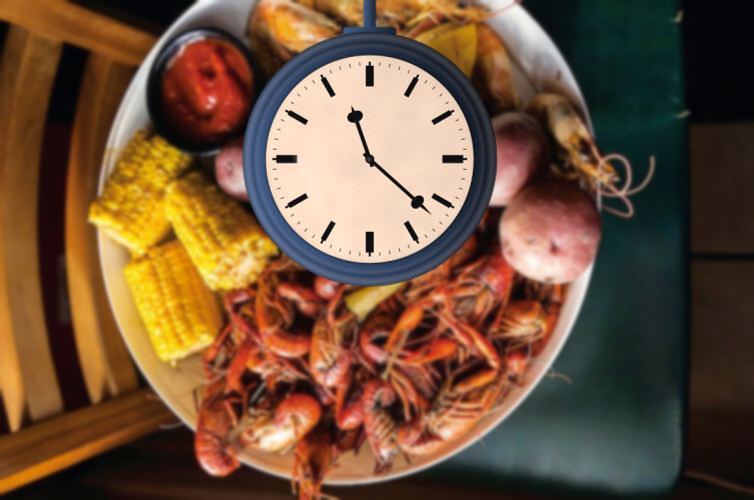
11:22
